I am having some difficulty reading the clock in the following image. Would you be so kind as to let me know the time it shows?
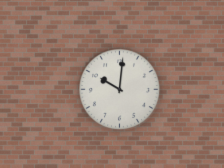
10:01
